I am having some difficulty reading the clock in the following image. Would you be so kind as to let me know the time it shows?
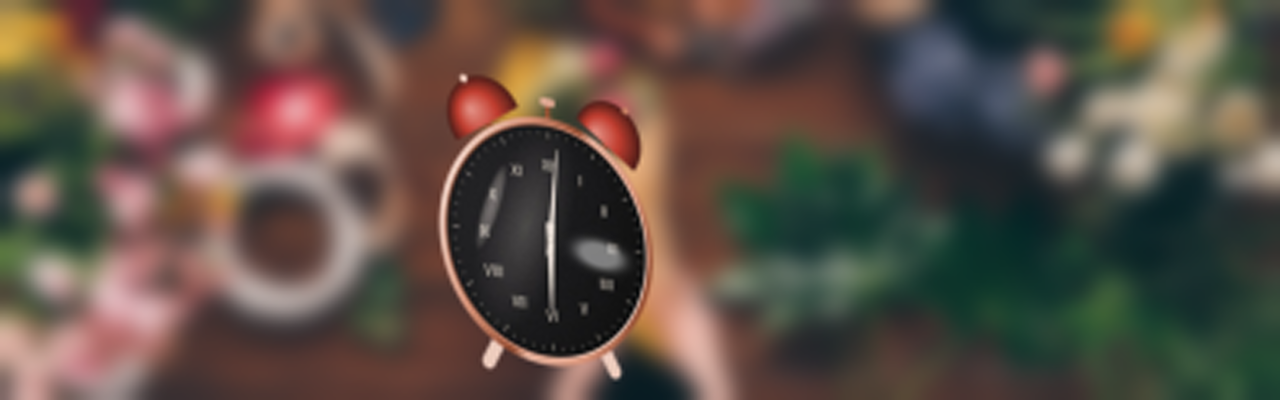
6:01
